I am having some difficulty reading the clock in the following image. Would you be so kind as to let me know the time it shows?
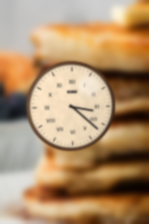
3:22
